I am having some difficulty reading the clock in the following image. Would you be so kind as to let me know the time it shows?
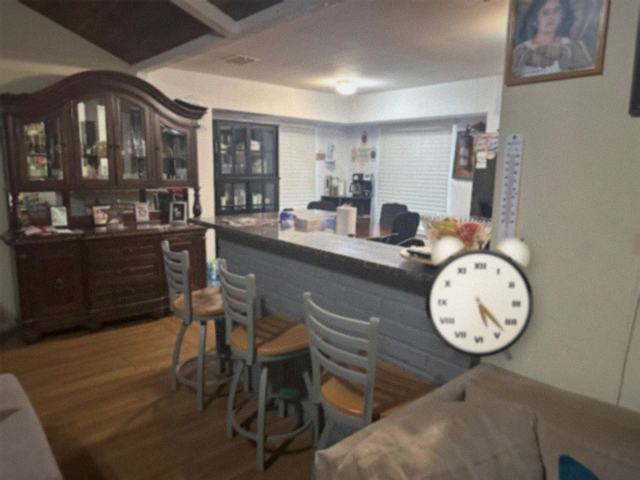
5:23
